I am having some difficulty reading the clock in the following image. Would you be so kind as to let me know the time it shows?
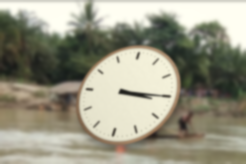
3:15
